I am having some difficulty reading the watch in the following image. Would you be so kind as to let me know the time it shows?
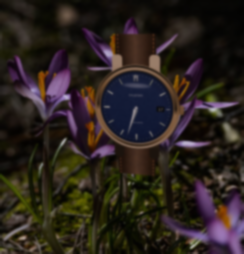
6:33
